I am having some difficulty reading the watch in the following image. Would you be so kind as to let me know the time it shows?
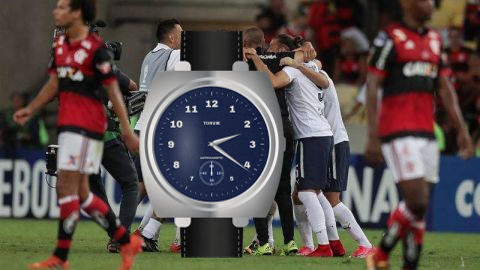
2:21
